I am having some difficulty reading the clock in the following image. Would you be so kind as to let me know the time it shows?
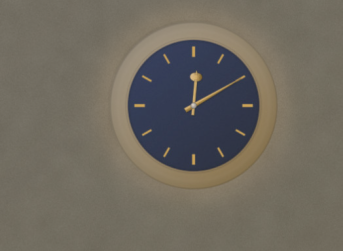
12:10
